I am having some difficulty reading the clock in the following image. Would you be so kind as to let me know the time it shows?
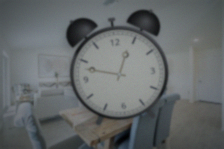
12:48
